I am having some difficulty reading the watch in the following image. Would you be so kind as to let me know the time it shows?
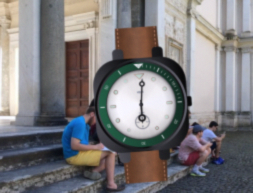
6:01
